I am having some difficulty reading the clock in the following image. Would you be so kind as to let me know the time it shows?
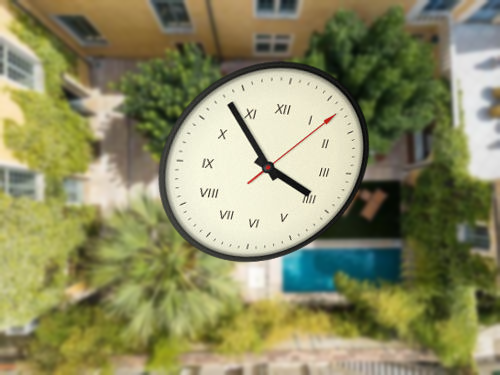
3:53:07
